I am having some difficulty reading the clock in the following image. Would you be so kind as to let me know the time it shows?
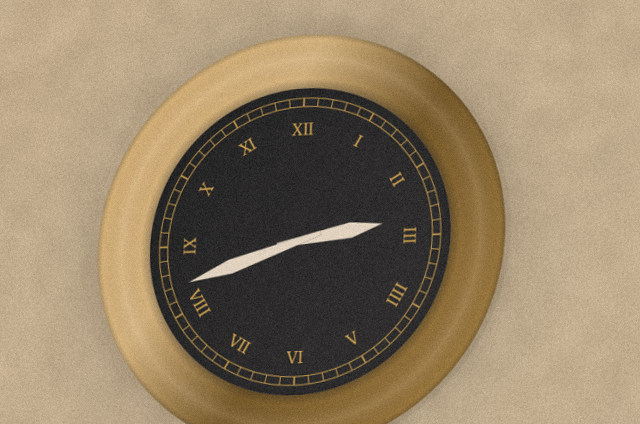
2:42
